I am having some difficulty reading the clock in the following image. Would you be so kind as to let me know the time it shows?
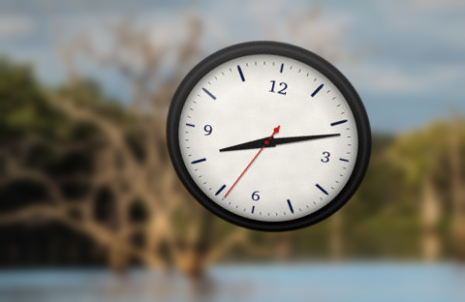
8:11:34
